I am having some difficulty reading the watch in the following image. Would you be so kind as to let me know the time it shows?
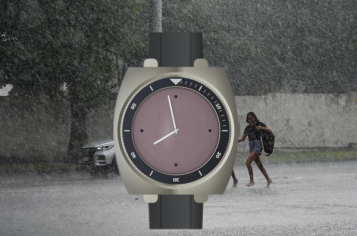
7:58
